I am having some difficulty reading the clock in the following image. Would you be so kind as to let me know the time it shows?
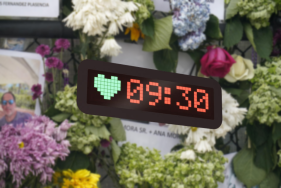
9:30
